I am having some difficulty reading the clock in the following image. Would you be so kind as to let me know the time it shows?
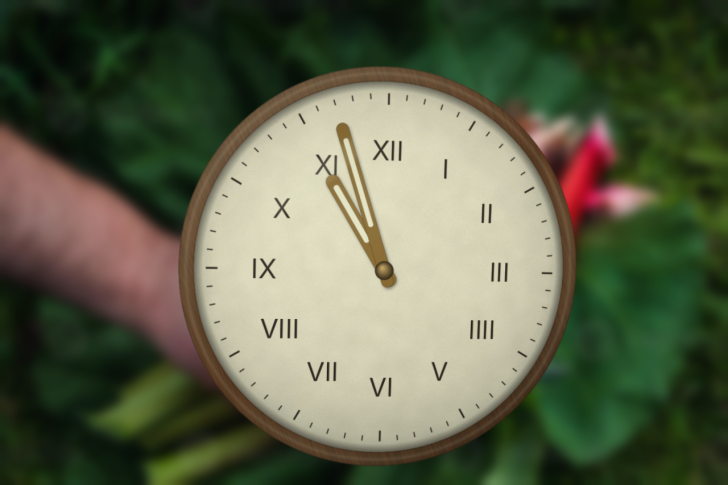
10:57
